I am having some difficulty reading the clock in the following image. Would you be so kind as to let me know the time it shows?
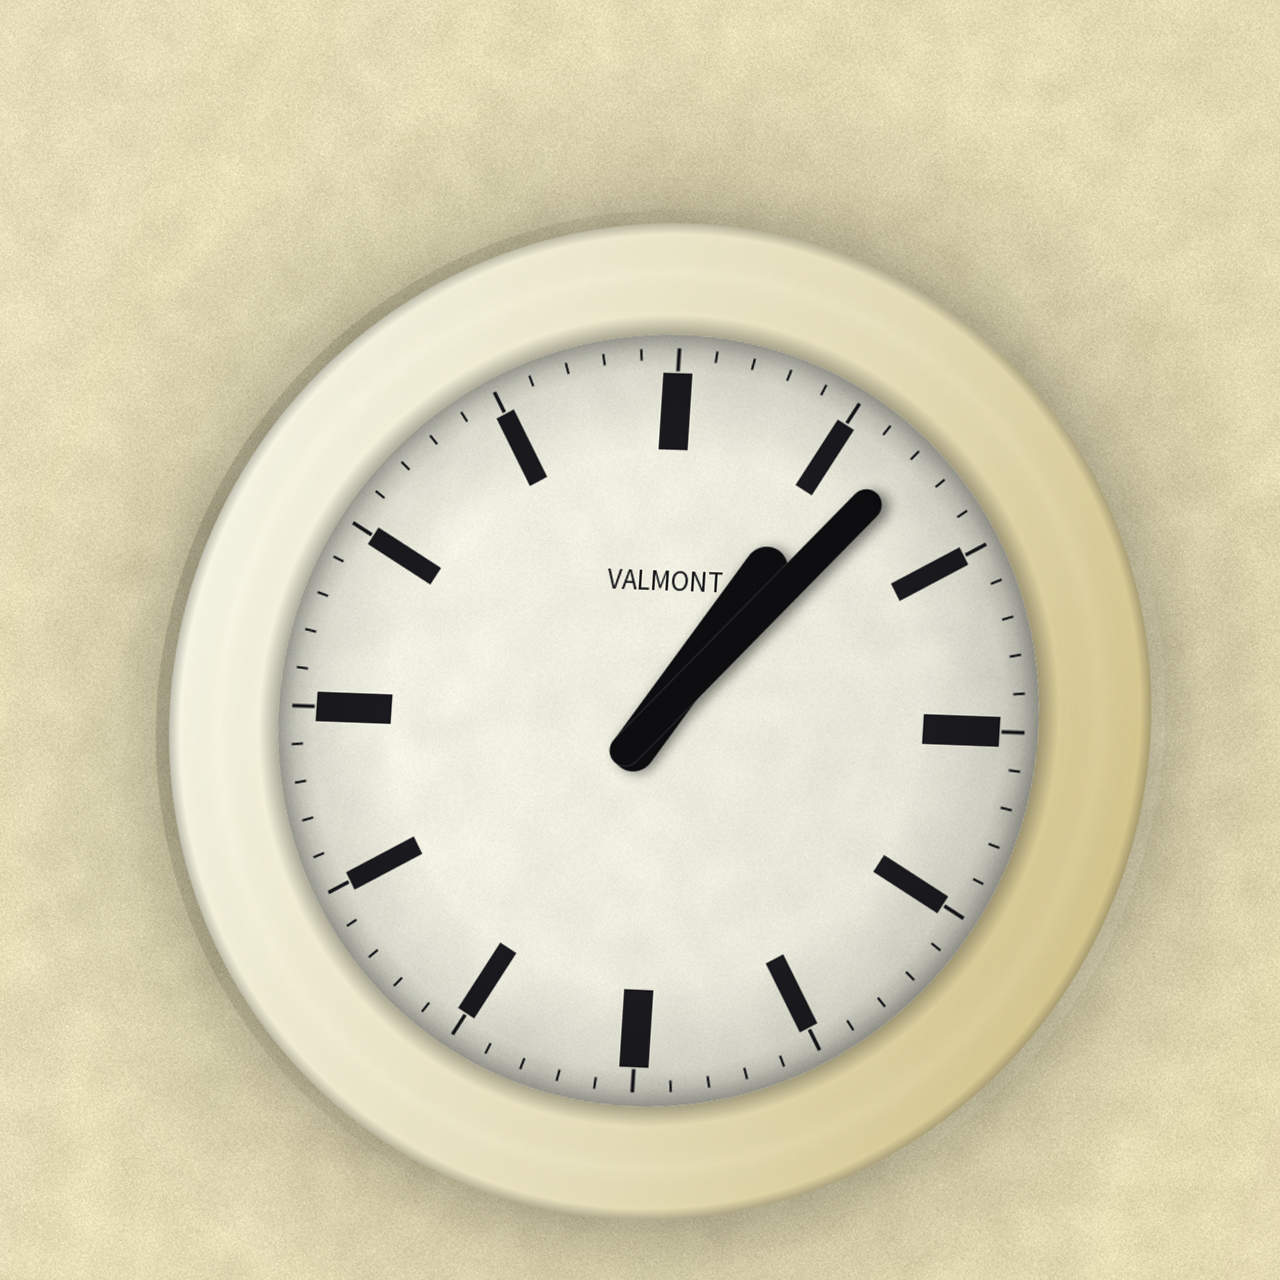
1:07
